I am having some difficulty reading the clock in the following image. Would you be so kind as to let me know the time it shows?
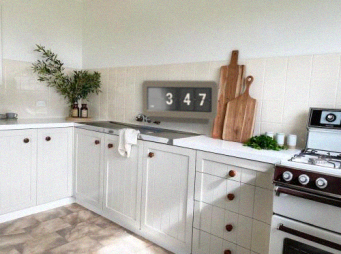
3:47
